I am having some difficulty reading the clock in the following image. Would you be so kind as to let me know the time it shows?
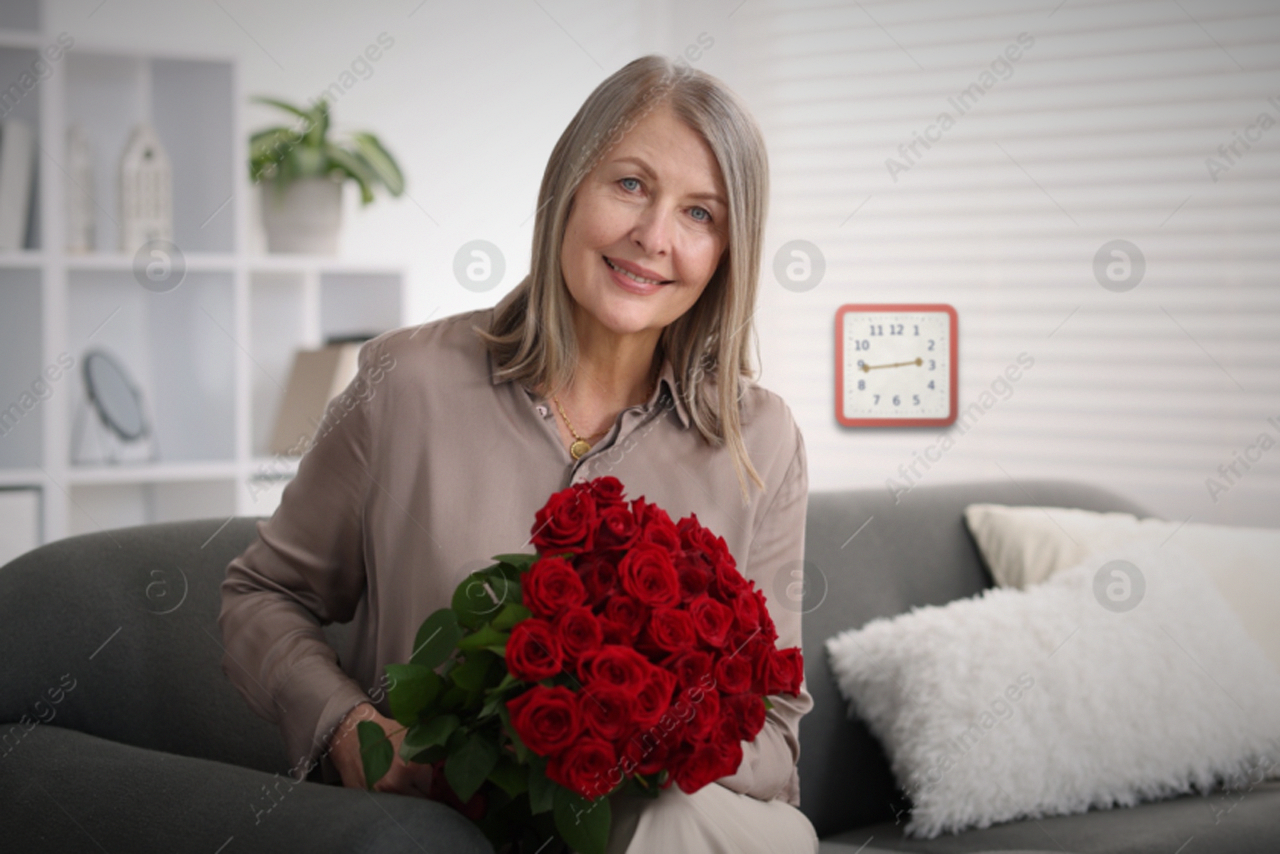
2:44
